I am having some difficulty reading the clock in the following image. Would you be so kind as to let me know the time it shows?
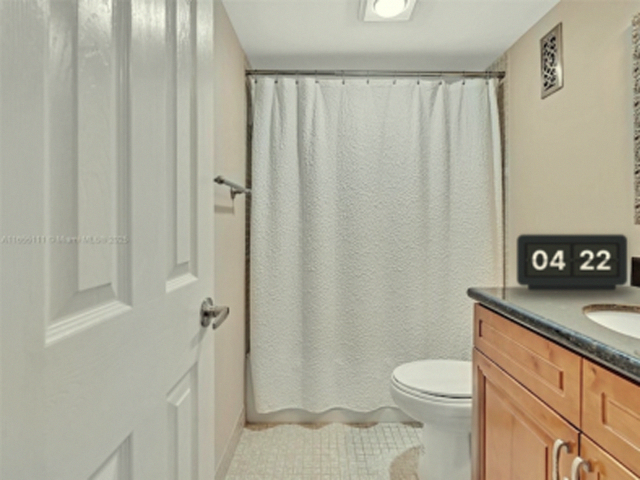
4:22
